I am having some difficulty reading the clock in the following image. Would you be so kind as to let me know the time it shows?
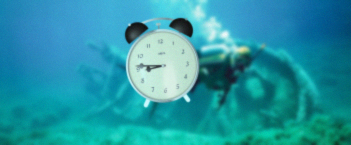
8:46
